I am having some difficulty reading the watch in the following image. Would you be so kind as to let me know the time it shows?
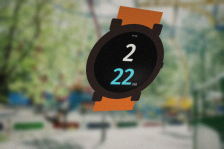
2:22
